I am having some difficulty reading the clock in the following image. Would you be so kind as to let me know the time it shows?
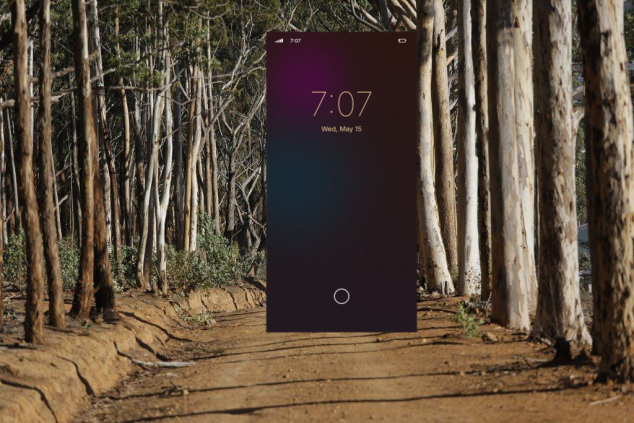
7:07
